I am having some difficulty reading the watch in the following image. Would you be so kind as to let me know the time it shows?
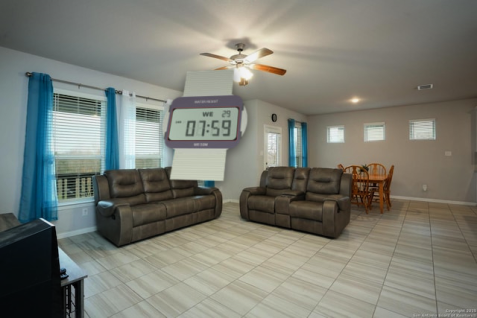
7:59
